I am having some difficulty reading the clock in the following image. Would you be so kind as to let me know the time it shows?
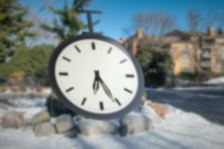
6:26
